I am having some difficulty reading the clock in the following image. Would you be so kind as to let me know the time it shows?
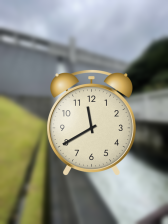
11:40
